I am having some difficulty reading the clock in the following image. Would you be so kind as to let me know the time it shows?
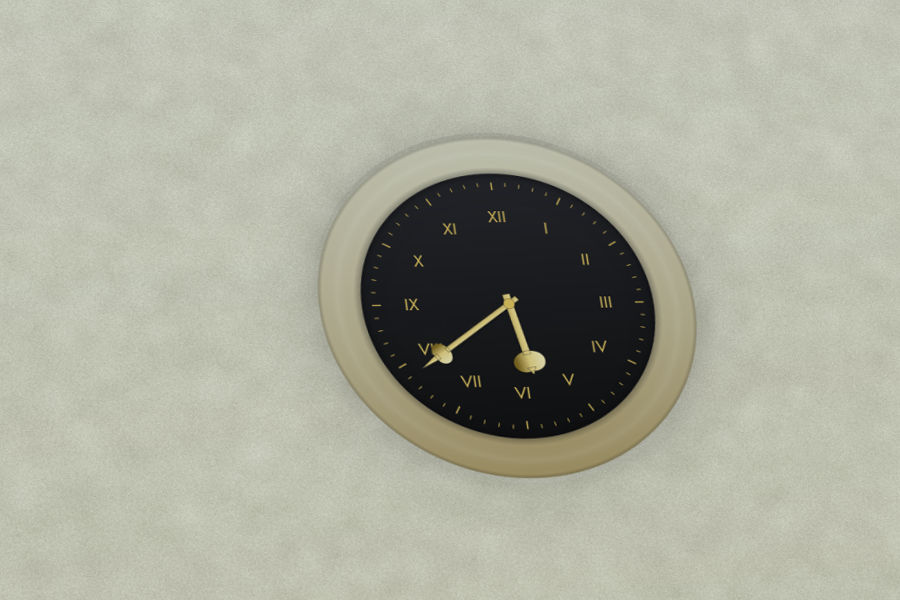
5:39
